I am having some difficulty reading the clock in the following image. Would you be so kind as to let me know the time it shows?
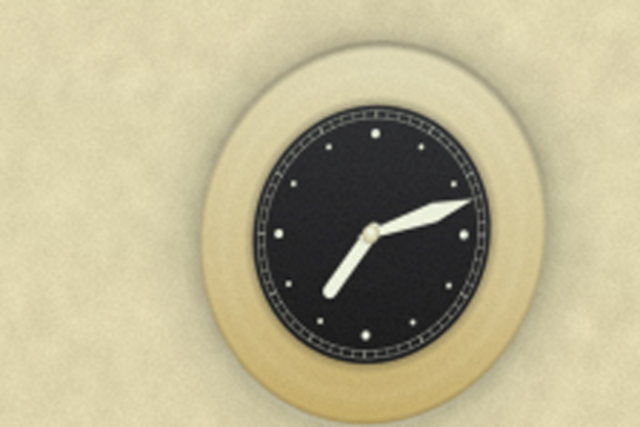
7:12
